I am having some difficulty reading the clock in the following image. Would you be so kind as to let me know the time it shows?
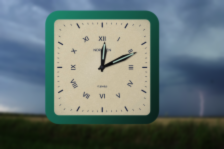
12:11
